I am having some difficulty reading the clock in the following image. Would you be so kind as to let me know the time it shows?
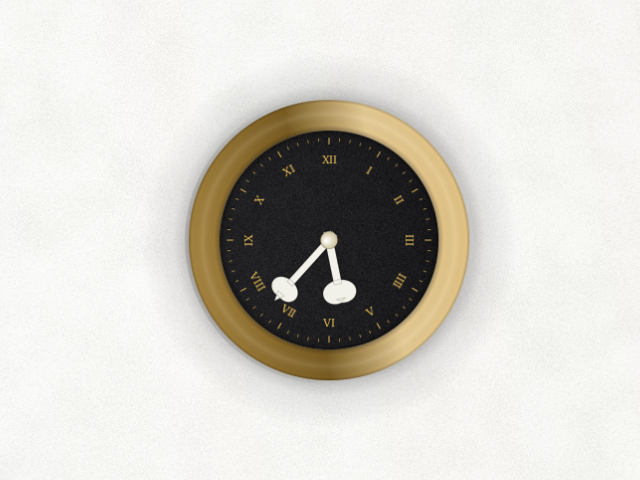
5:37
